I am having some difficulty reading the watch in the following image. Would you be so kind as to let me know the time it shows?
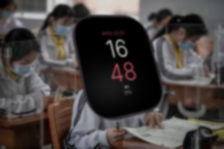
16:48
